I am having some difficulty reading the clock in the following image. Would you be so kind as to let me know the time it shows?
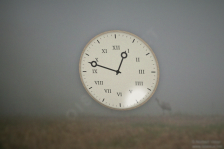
12:48
